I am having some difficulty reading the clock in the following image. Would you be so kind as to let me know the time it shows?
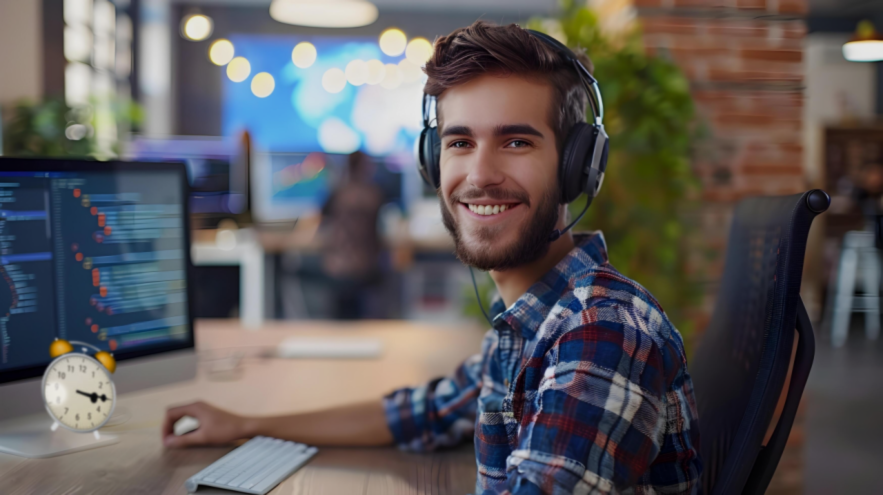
3:15
